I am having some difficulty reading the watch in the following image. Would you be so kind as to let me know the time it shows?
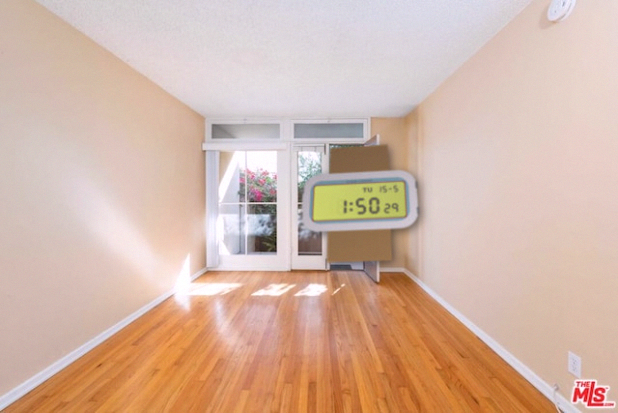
1:50:29
